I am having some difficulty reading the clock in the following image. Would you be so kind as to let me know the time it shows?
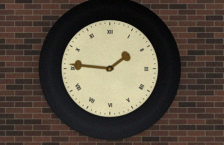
1:46
